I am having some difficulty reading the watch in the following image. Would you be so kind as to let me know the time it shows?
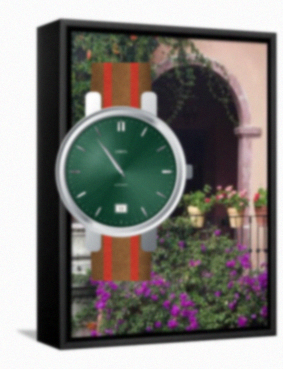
10:54
